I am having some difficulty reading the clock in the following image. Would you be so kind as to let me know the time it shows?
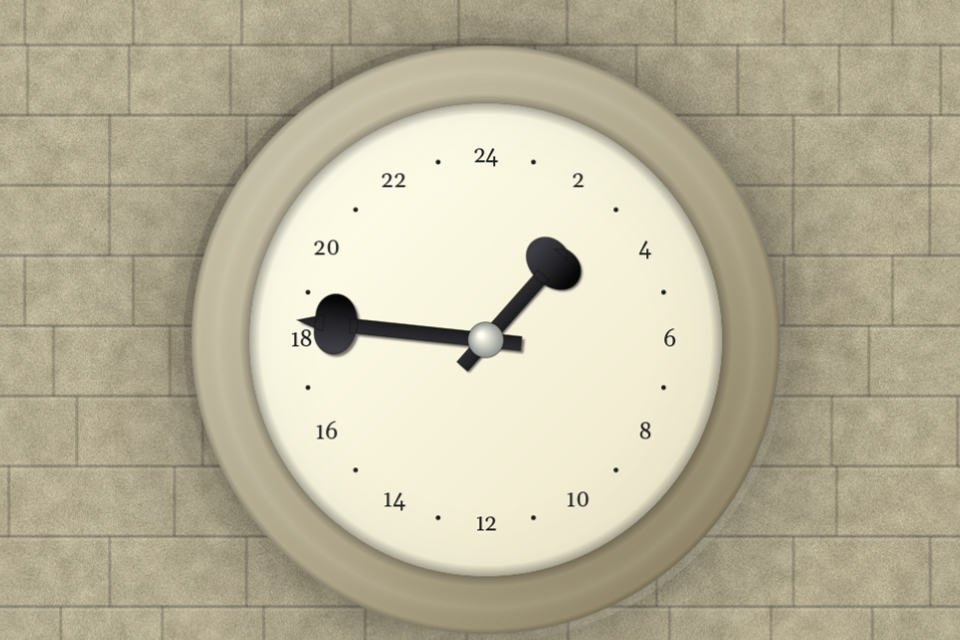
2:46
